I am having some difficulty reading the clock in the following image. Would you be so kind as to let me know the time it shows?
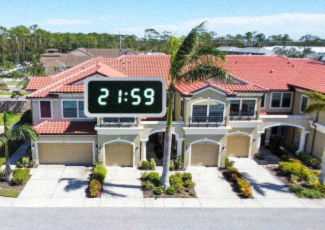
21:59
